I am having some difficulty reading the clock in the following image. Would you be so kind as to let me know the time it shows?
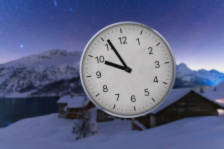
9:56
